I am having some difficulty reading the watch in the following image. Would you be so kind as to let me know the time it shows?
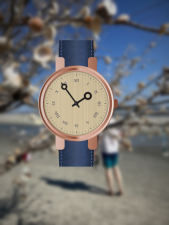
1:54
